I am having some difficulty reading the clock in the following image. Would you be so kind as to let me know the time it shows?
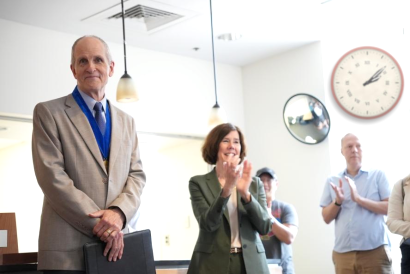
2:08
